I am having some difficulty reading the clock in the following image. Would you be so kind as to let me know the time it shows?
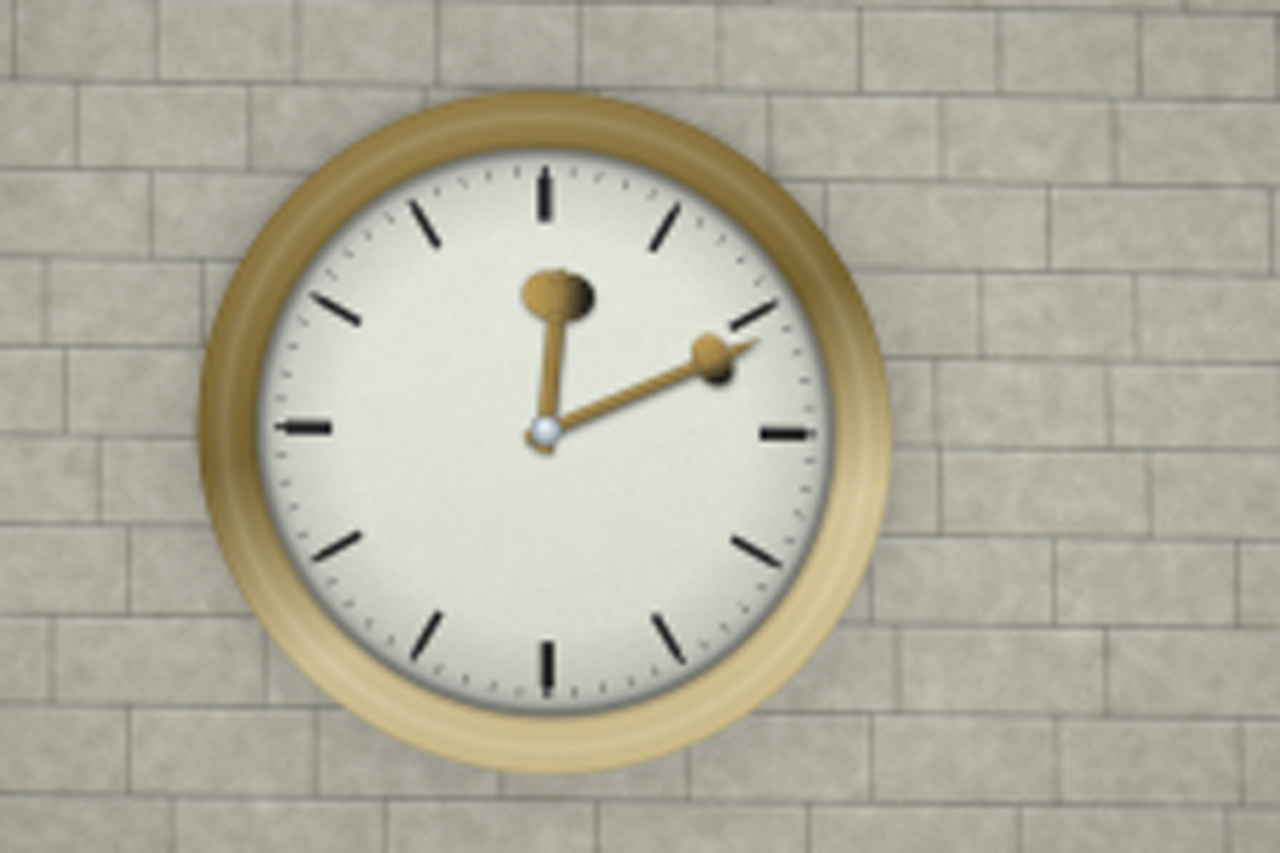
12:11
